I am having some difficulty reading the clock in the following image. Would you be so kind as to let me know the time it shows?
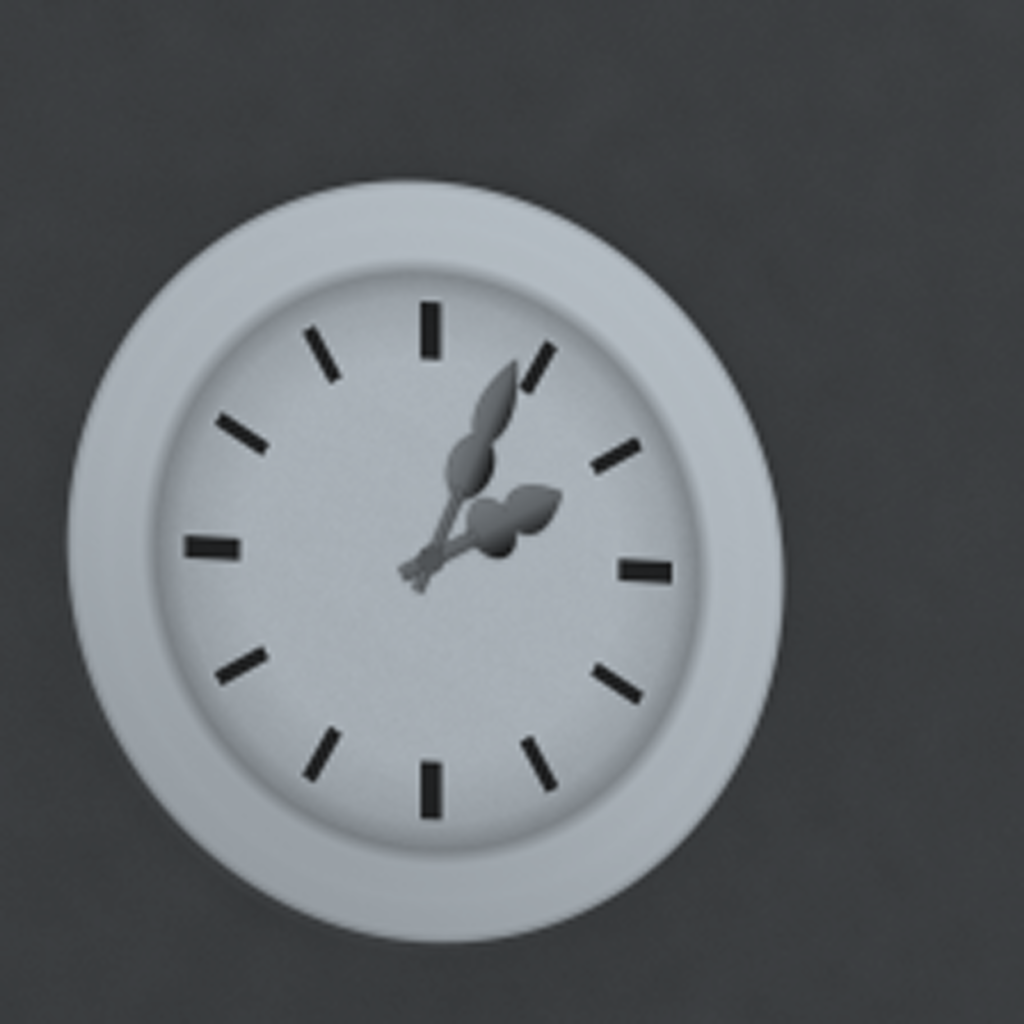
2:04
